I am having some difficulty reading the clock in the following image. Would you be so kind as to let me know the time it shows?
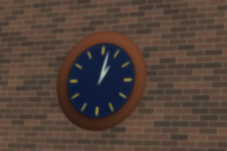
1:02
